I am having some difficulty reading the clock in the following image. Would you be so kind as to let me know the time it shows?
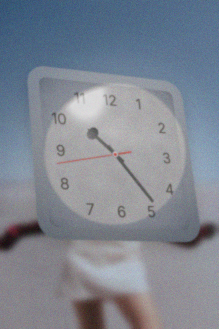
10:23:43
